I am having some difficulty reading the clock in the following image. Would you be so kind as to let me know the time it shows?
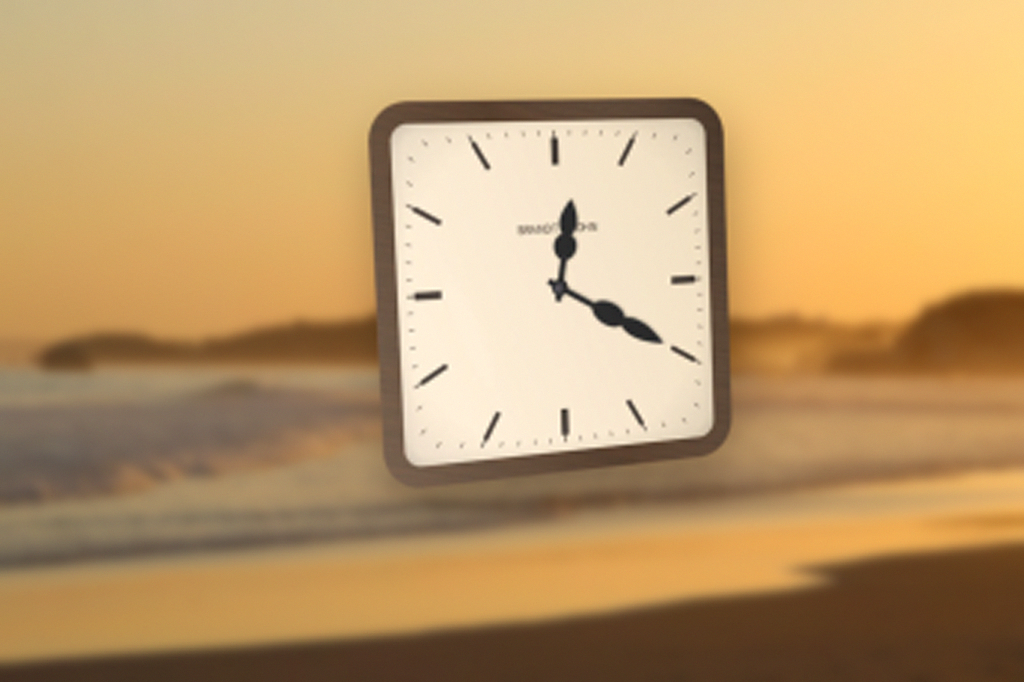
12:20
